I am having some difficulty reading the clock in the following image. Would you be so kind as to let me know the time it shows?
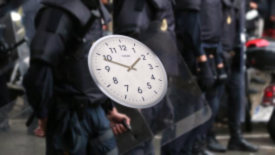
1:49
